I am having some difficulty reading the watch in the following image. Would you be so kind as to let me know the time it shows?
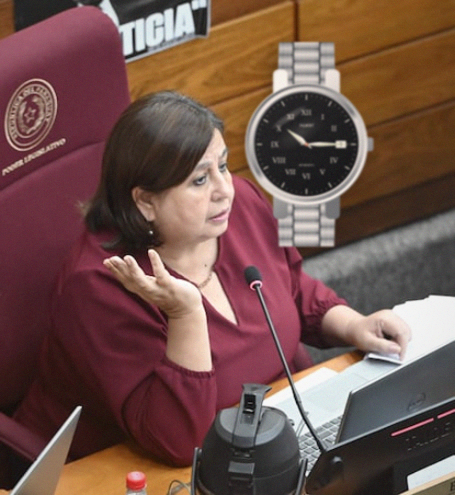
10:15
